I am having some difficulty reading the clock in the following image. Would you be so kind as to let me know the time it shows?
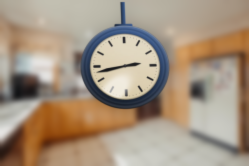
2:43
